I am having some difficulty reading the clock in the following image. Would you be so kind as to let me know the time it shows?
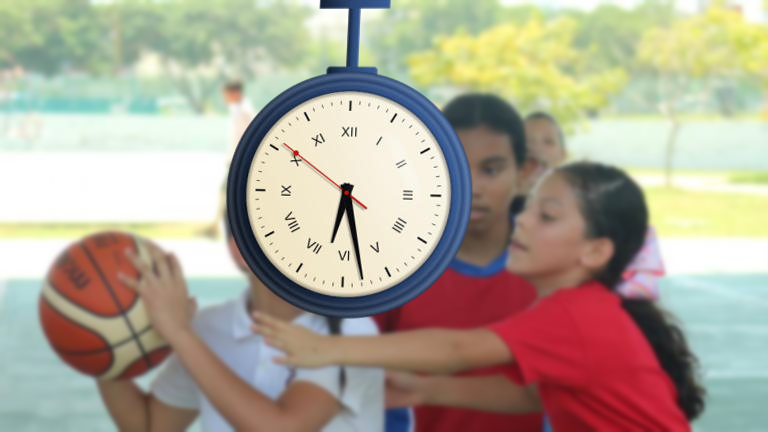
6:27:51
